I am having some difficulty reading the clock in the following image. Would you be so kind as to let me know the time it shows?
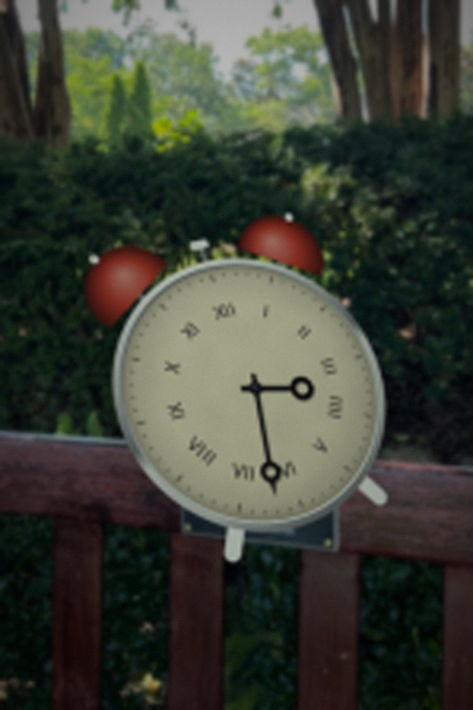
3:32
